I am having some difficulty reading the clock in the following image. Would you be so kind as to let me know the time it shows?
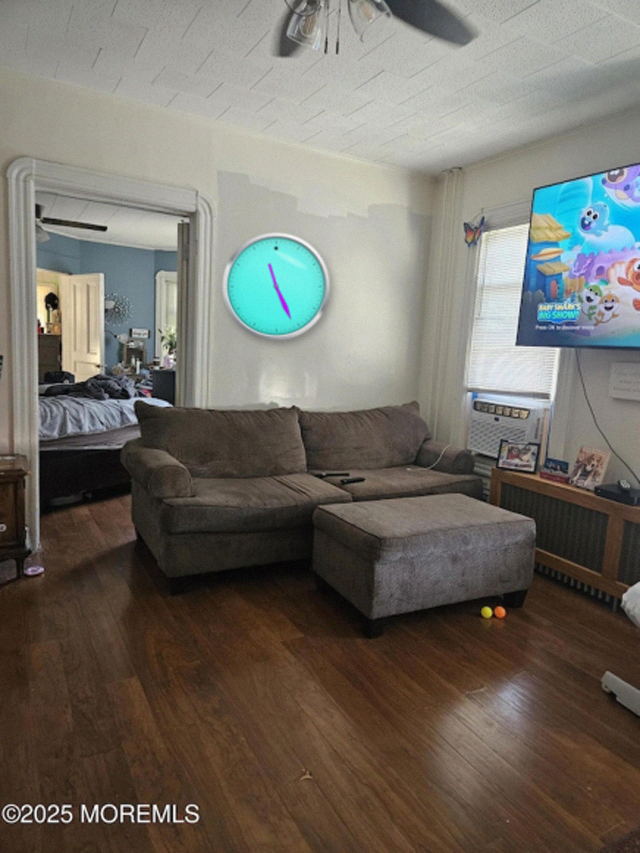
11:26
